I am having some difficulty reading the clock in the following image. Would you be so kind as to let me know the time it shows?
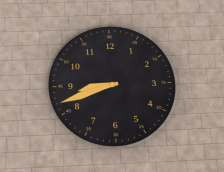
8:42
